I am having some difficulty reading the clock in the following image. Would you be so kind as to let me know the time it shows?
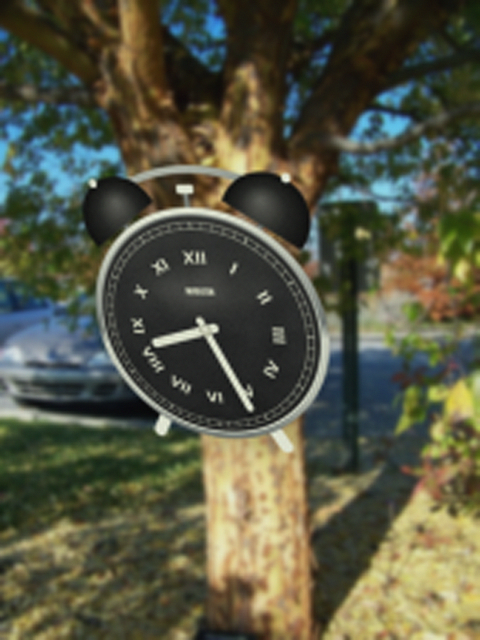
8:26
